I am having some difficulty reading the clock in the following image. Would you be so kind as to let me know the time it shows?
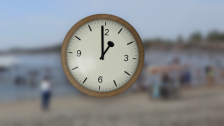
12:59
